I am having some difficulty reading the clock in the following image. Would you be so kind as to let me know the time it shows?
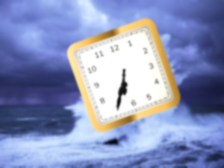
6:35
